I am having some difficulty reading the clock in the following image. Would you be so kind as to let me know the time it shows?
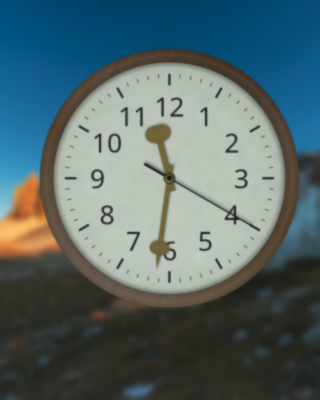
11:31:20
